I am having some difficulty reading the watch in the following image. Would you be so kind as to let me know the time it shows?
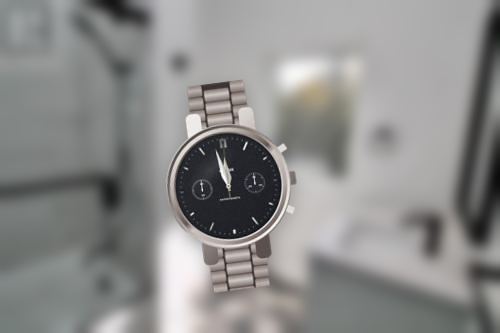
11:58
